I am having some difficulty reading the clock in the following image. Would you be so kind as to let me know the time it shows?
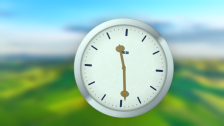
11:29
